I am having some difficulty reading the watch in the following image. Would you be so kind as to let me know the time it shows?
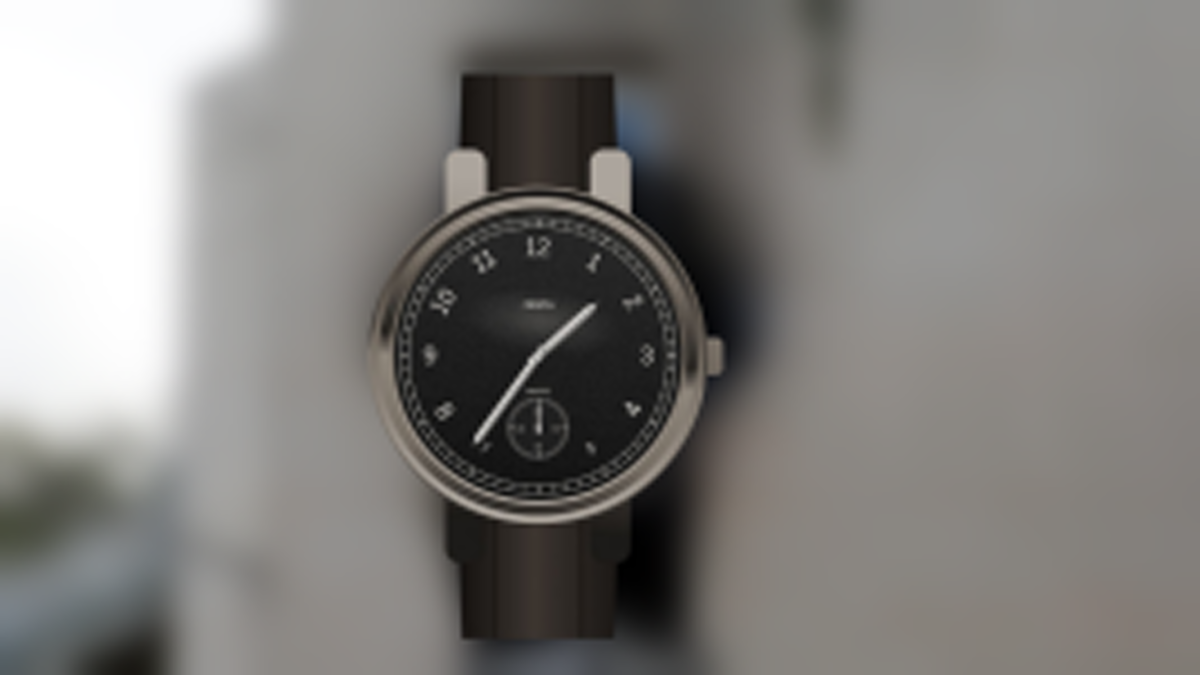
1:36
